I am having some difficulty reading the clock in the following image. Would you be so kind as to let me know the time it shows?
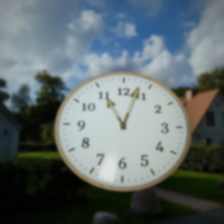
11:03
